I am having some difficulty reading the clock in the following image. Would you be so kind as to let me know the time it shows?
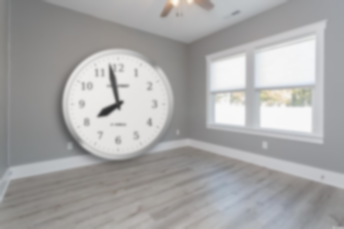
7:58
